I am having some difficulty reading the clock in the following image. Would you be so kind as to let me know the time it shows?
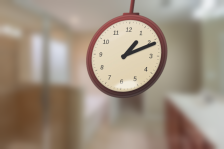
1:11
